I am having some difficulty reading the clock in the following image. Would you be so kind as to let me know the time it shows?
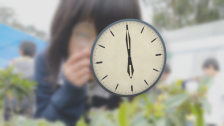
6:00
